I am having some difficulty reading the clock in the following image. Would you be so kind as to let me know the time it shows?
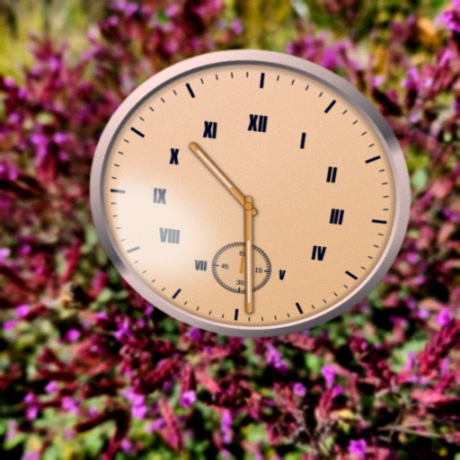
10:29
